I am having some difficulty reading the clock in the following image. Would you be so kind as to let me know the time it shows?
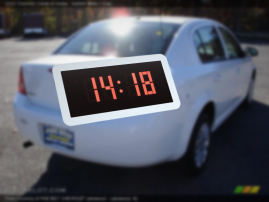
14:18
